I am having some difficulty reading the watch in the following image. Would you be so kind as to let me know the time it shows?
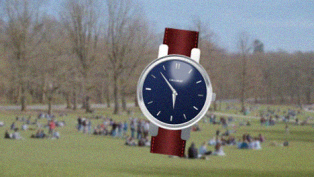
5:53
